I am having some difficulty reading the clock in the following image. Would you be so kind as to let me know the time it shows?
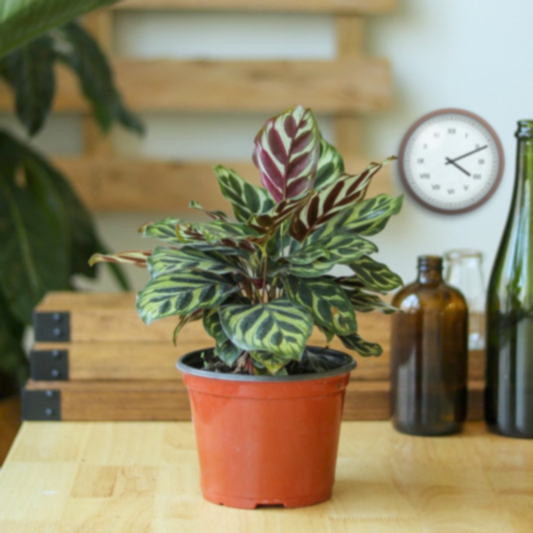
4:11
